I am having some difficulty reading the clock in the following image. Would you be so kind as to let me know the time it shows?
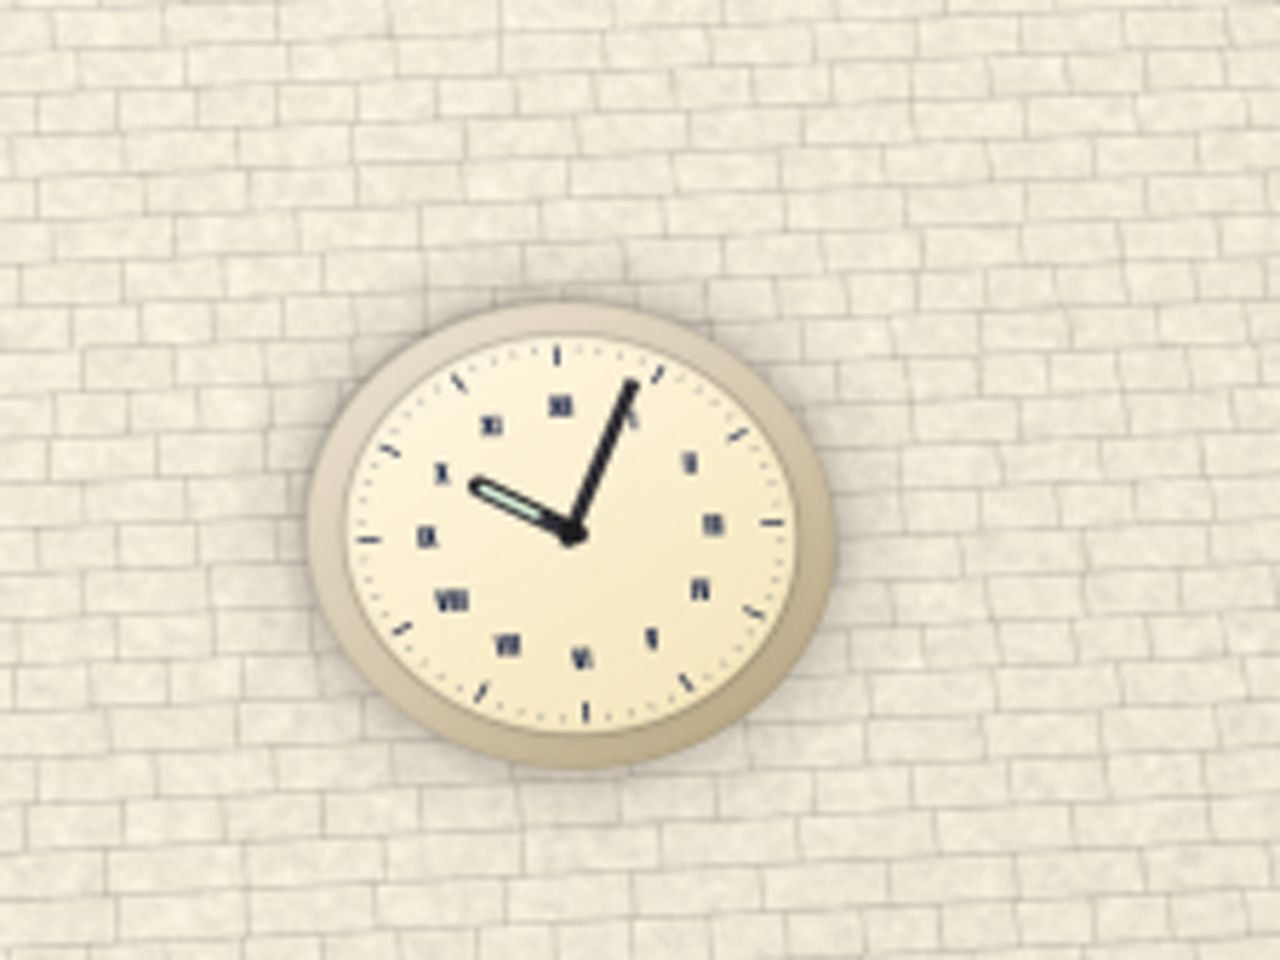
10:04
